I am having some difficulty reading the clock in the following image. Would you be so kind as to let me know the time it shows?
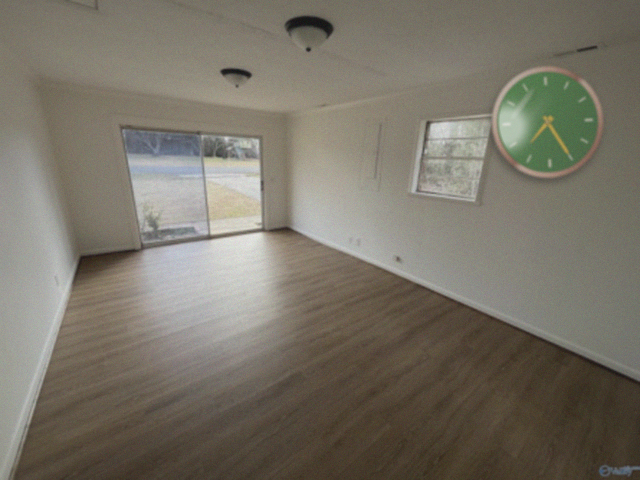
7:25
